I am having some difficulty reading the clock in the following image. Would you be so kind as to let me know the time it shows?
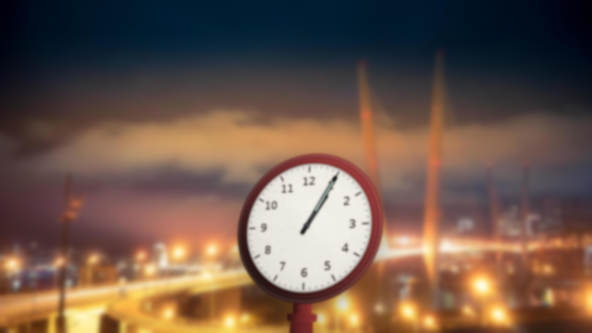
1:05
